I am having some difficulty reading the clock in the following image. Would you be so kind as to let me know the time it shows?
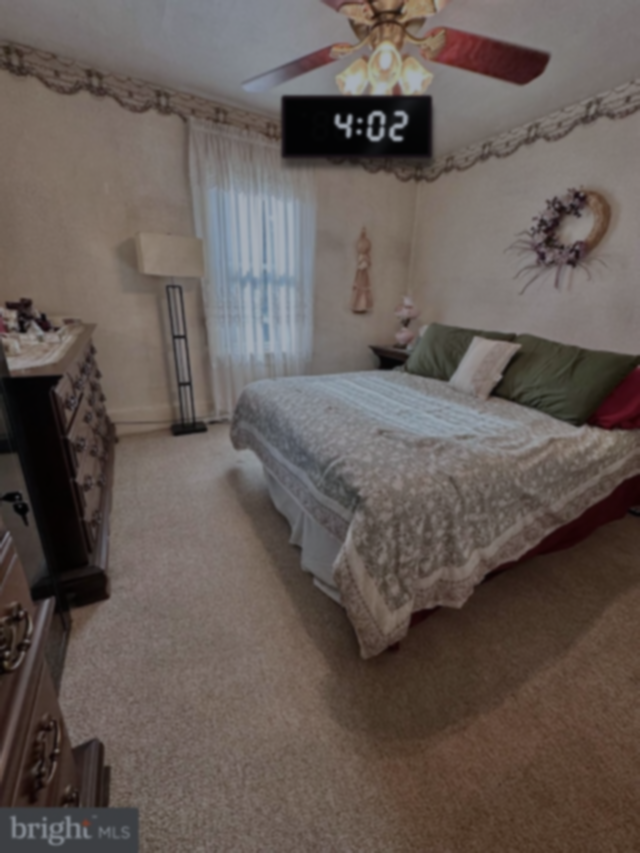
4:02
